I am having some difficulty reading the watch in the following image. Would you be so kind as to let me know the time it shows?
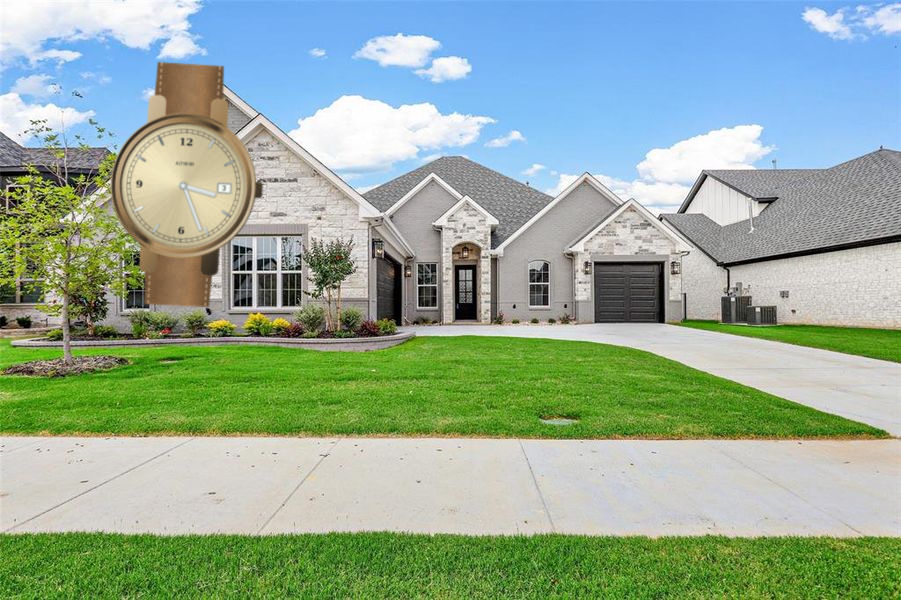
3:26
